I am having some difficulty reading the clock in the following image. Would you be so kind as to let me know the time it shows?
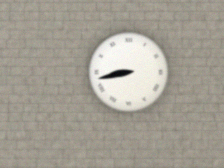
8:43
